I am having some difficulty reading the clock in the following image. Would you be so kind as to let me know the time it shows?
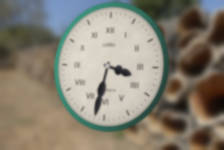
3:32
